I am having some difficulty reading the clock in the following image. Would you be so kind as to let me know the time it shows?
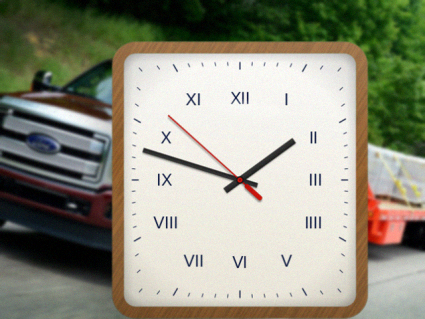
1:47:52
